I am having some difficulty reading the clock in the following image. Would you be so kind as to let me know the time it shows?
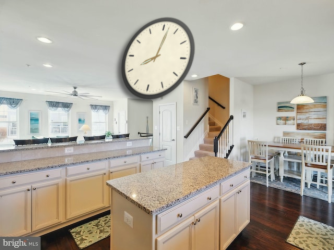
8:02
